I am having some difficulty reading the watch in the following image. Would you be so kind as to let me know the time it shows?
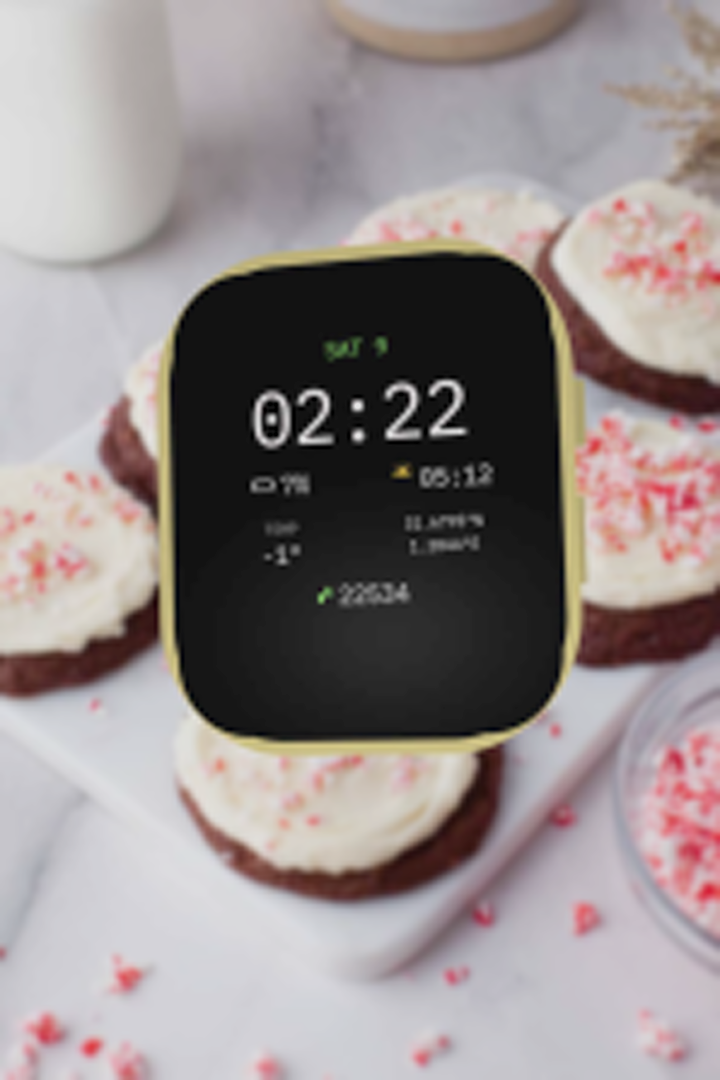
2:22
